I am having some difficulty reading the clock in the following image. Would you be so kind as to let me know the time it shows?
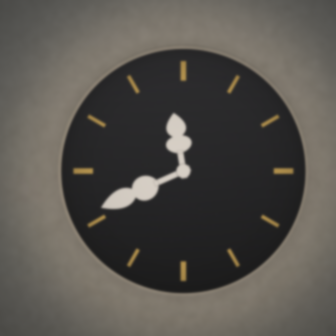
11:41
